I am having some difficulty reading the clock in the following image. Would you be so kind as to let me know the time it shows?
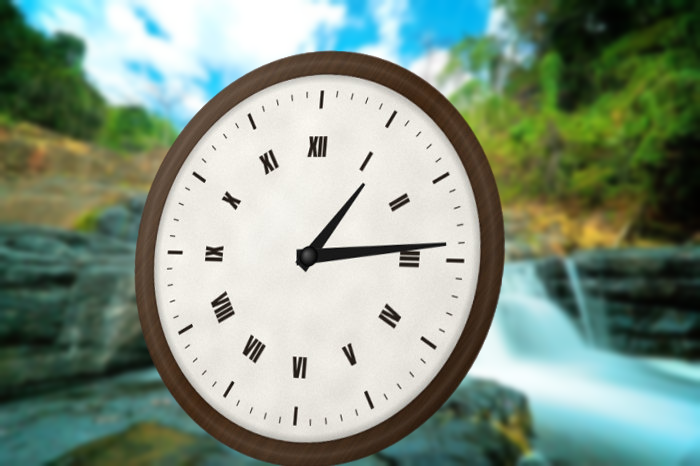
1:14
